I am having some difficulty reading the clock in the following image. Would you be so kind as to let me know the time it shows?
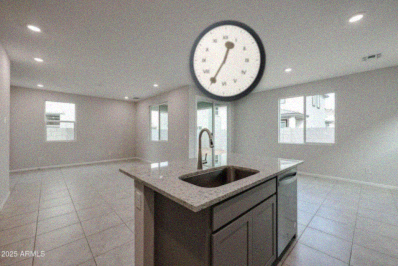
12:35
